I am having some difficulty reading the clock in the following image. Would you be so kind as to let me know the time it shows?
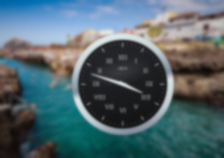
3:48
